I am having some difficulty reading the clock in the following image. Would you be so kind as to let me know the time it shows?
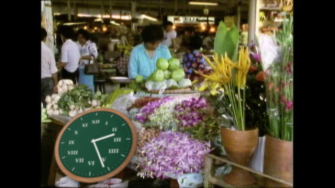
2:26
